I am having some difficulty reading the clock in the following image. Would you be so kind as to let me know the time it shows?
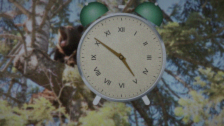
4:51
